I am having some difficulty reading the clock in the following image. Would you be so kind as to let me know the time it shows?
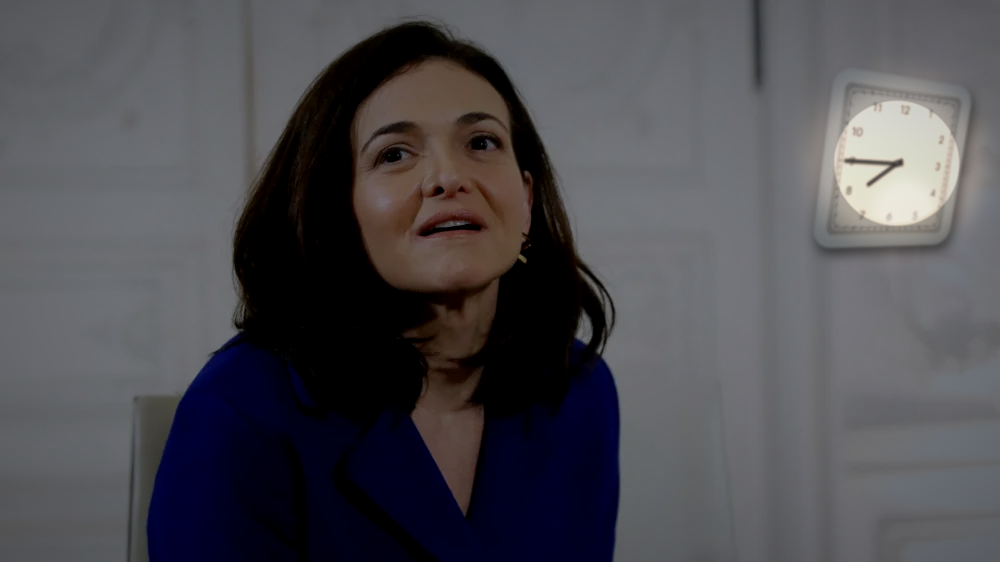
7:45
